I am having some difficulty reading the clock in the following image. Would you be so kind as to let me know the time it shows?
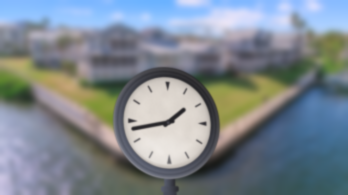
1:43
